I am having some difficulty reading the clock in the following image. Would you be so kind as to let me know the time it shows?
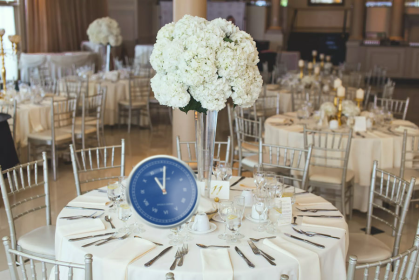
11:01
